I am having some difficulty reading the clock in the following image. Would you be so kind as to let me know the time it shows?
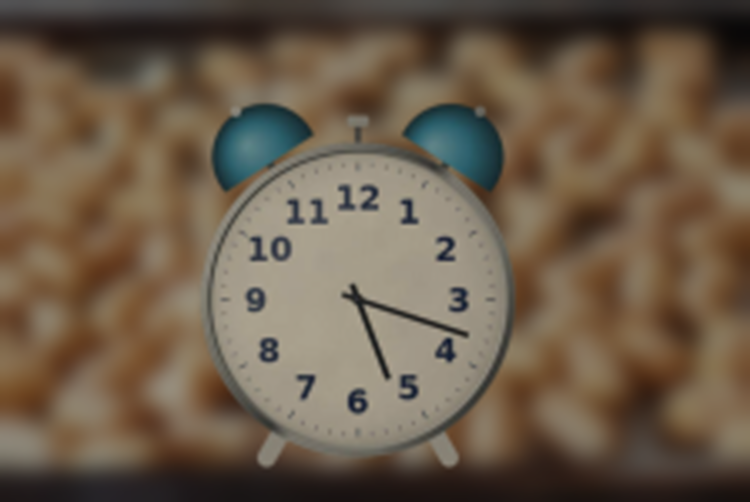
5:18
